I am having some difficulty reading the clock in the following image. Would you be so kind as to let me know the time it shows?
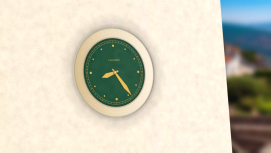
8:24
